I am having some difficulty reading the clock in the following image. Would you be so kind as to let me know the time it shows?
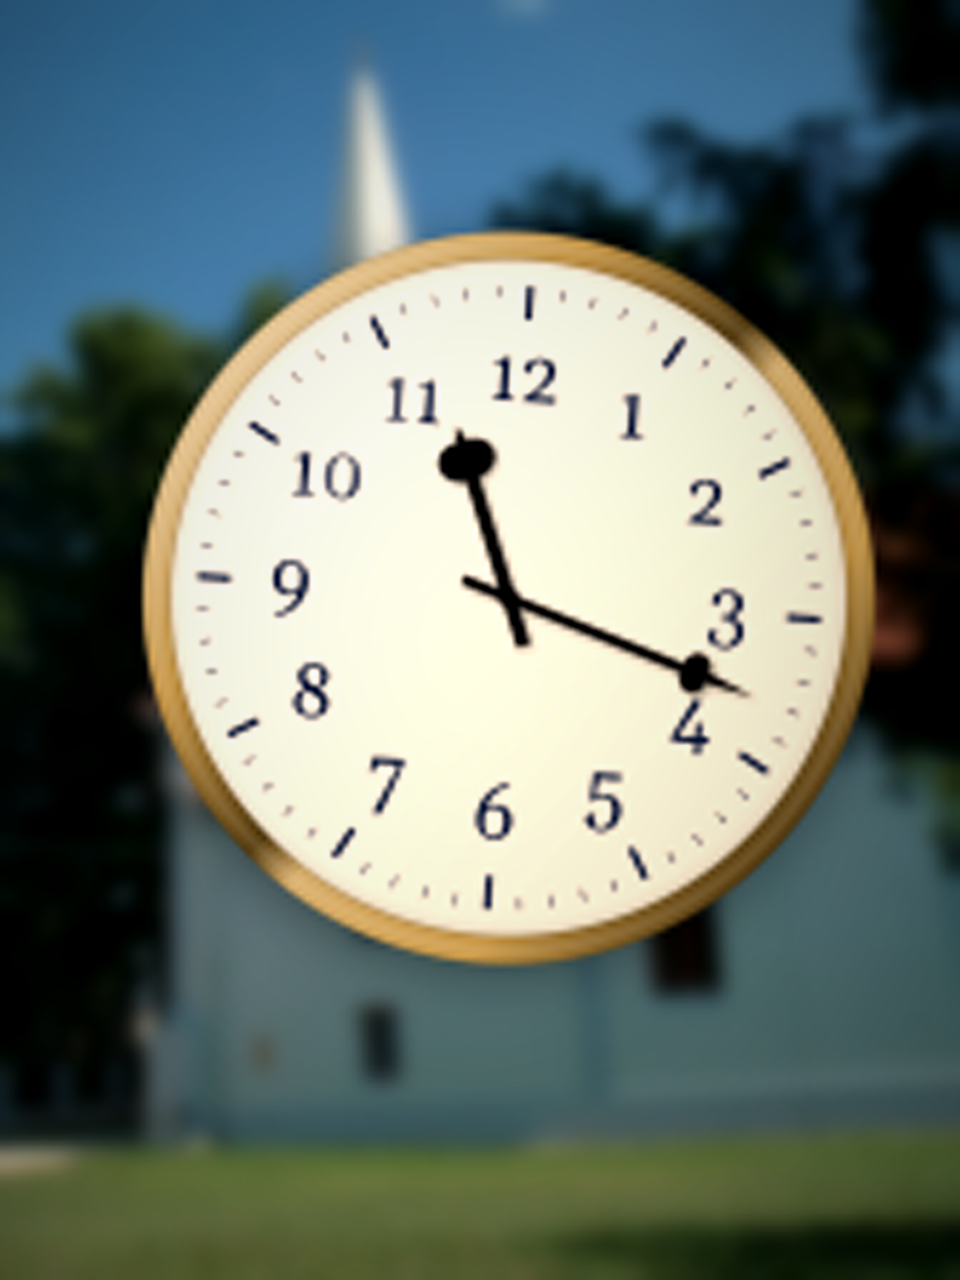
11:18
